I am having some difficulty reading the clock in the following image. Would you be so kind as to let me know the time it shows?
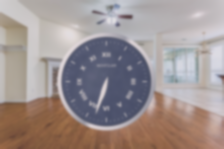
6:33
